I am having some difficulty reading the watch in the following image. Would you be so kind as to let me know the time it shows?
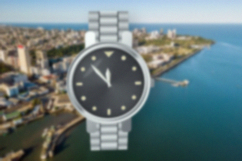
11:53
